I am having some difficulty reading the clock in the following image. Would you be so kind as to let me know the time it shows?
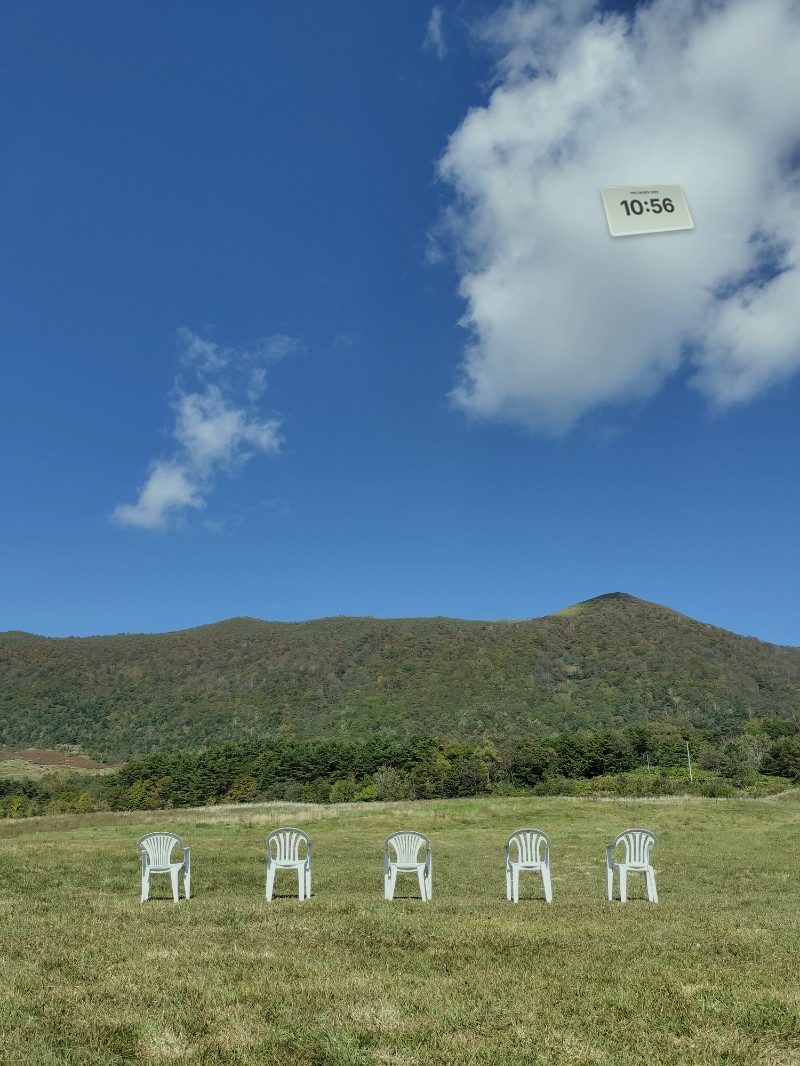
10:56
